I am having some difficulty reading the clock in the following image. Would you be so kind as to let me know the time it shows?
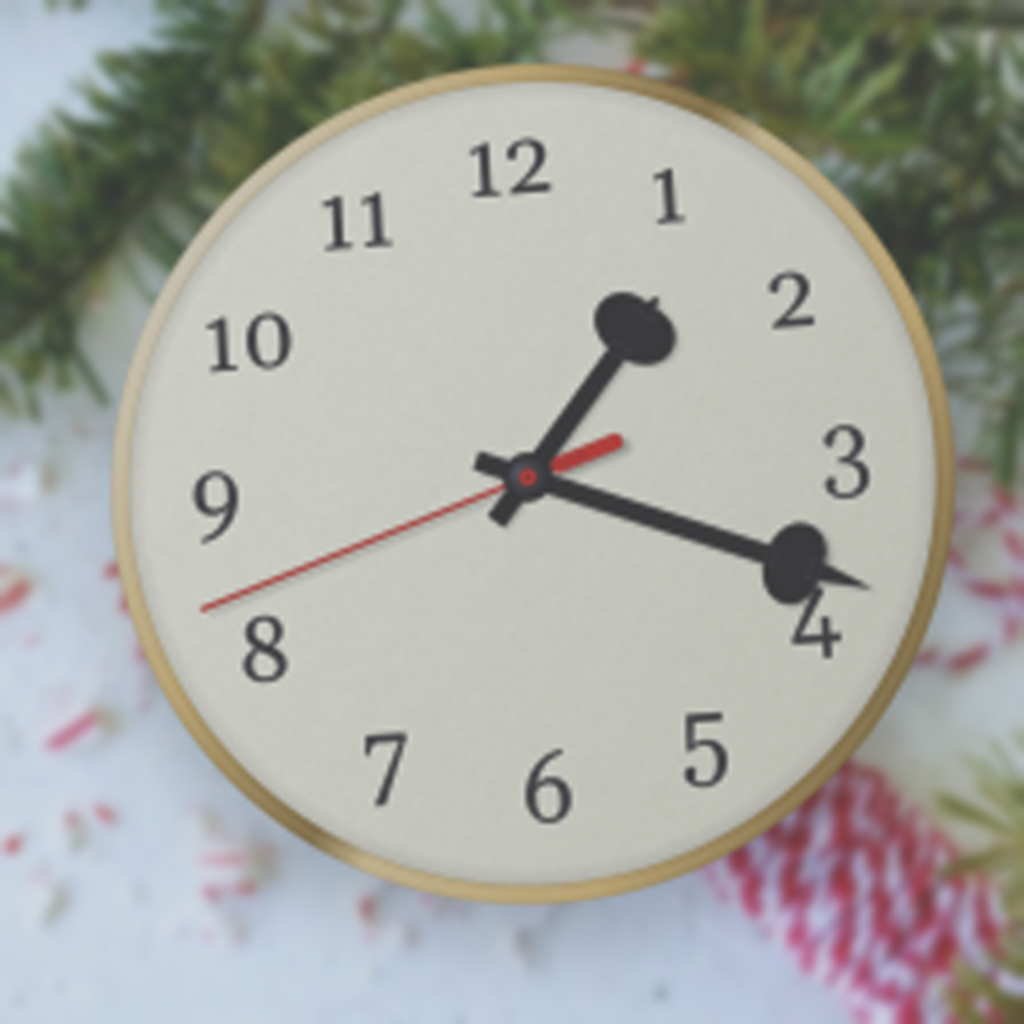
1:18:42
